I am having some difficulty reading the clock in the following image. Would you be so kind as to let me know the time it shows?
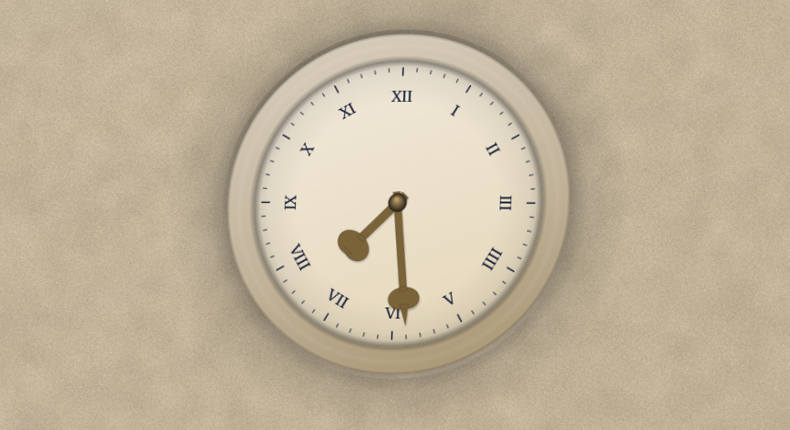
7:29
